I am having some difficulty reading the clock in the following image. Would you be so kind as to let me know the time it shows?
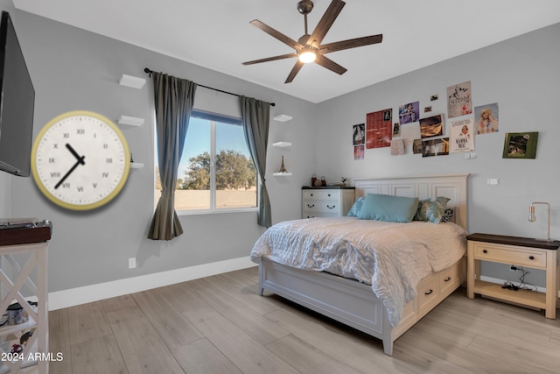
10:37
